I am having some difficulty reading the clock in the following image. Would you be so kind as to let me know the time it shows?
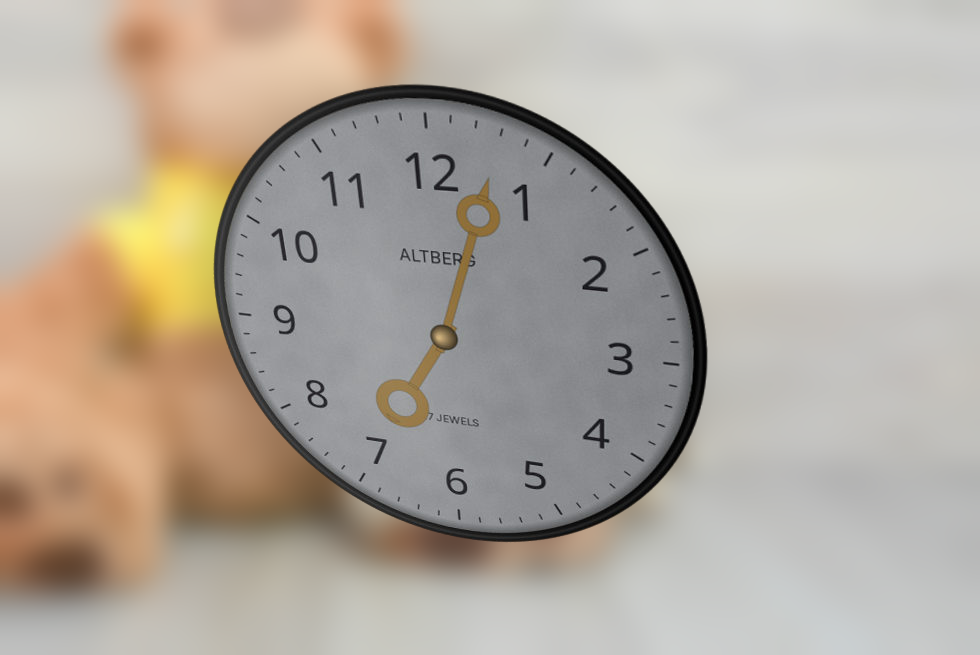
7:03
